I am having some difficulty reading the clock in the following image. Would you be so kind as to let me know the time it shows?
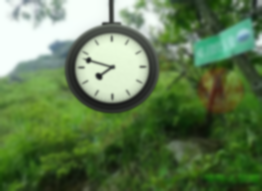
7:48
